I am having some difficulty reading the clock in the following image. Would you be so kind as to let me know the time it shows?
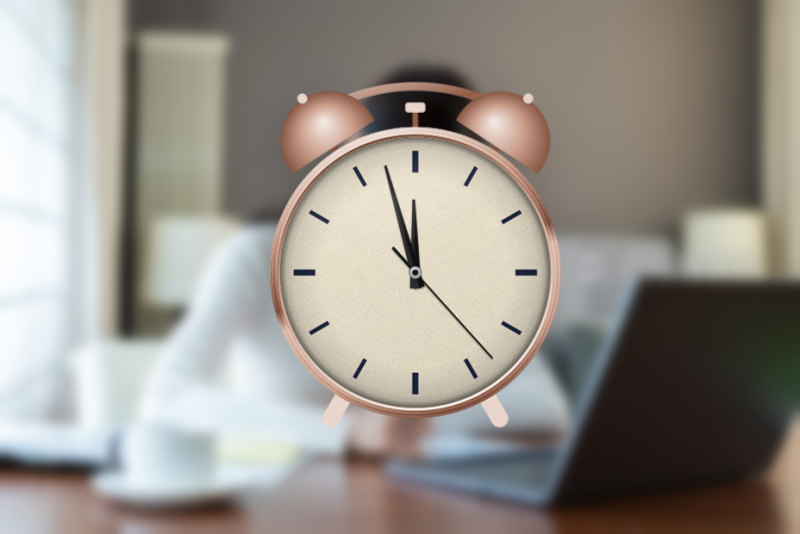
11:57:23
